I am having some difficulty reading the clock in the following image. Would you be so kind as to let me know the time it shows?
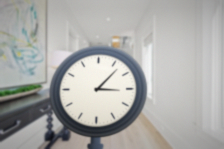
3:07
